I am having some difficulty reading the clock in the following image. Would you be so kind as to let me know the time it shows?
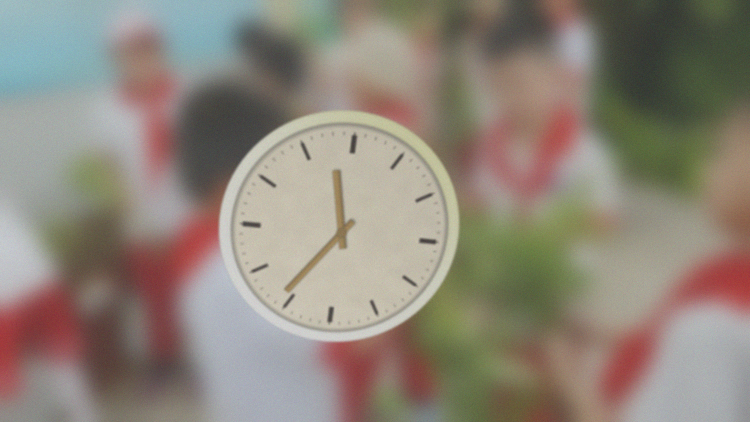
11:36
